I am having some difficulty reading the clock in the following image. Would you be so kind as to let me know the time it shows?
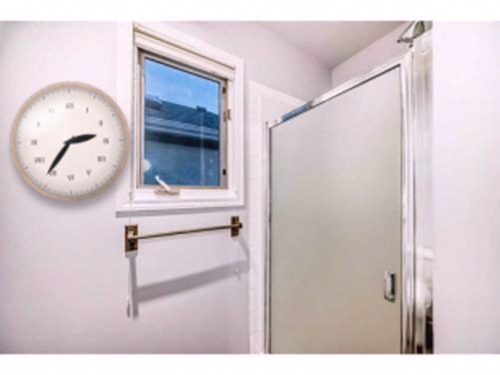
2:36
